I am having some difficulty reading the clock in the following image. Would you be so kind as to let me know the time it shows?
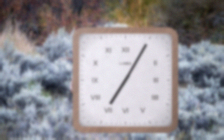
7:05
